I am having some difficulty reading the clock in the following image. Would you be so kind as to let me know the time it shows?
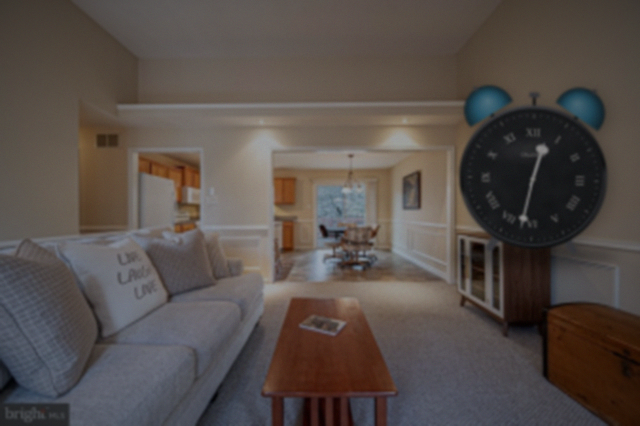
12:32
